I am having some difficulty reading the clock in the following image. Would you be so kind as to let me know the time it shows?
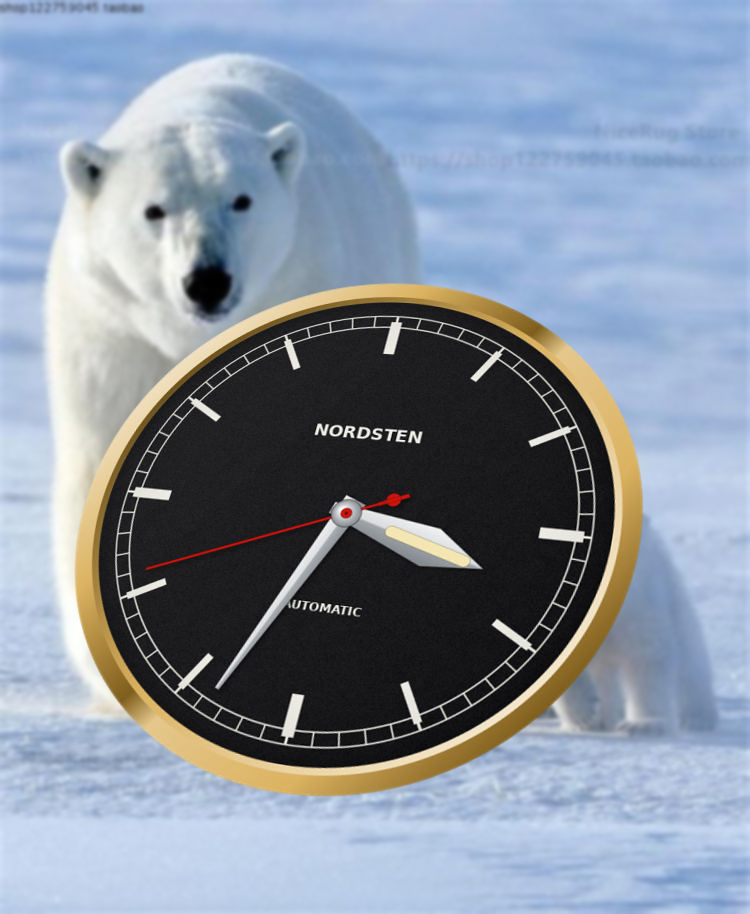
3:33:41
